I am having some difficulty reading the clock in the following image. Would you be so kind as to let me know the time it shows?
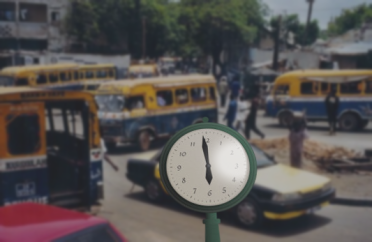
5:59
